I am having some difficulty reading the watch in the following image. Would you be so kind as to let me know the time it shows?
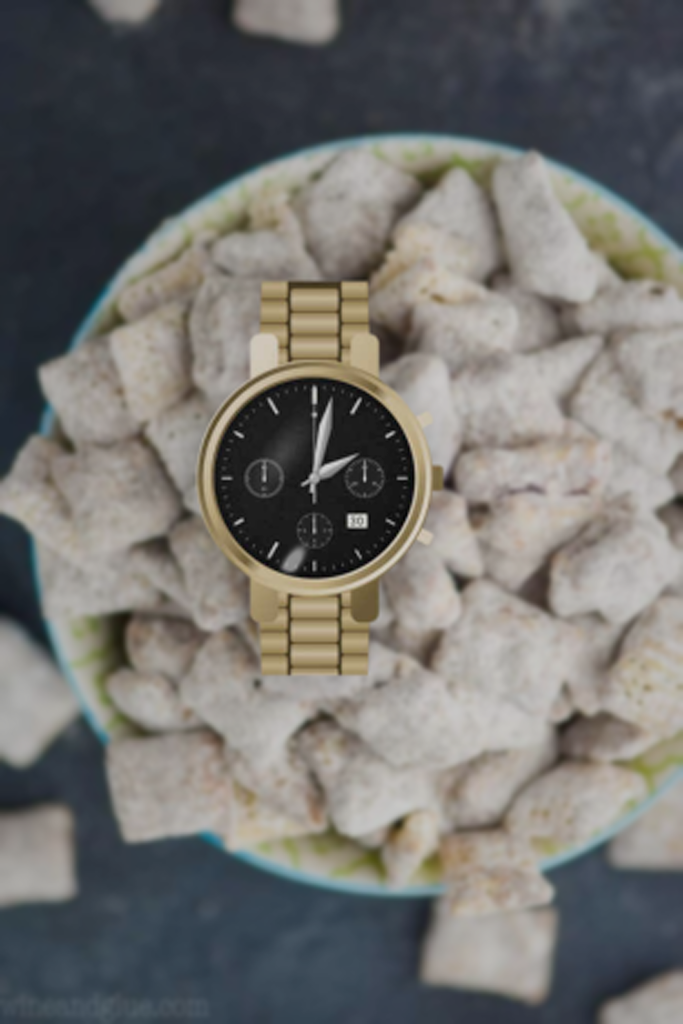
2:02
